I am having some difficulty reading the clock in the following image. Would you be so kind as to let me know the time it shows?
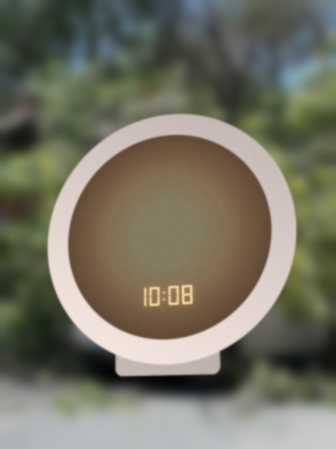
10:08
